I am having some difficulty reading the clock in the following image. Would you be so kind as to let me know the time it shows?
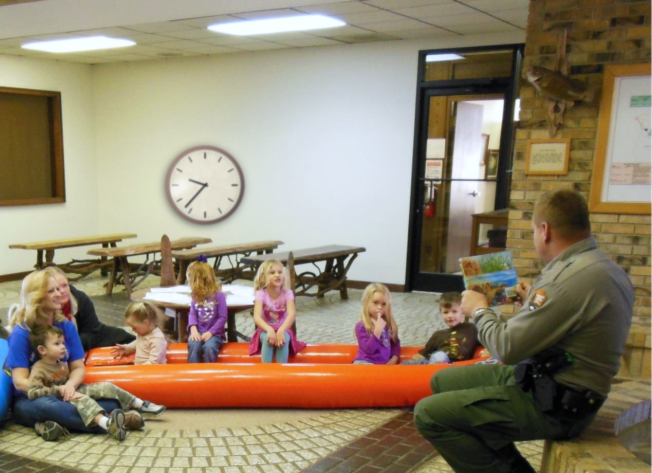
9:37
